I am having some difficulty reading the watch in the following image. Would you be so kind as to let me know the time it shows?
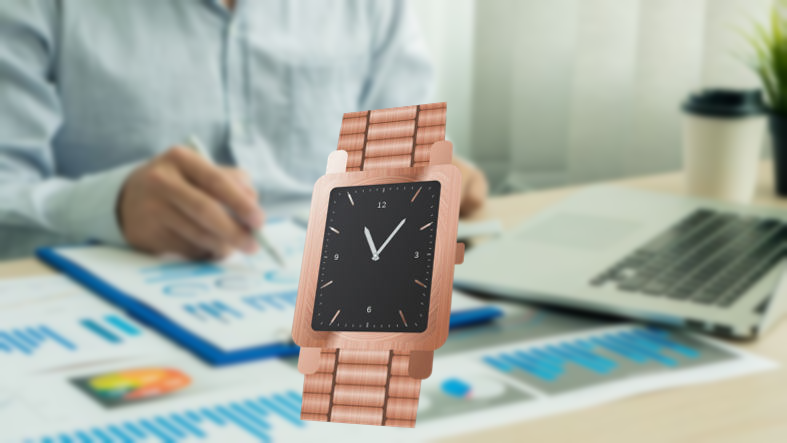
11:06
